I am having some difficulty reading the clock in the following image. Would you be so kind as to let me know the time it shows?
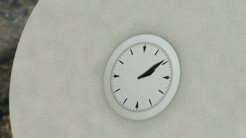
2:09
